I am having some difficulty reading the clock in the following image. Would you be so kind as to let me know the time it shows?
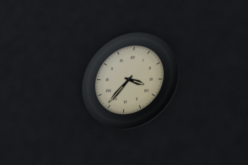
3:36
